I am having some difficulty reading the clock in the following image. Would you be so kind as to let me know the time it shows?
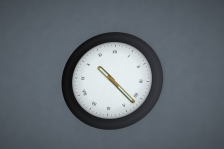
10:22
